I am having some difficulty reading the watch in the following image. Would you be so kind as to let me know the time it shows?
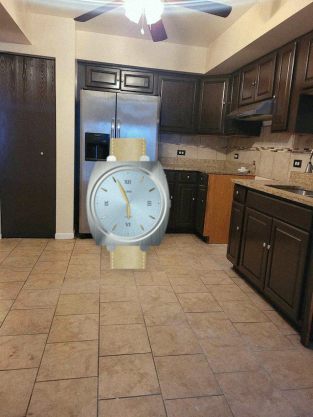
5:56
